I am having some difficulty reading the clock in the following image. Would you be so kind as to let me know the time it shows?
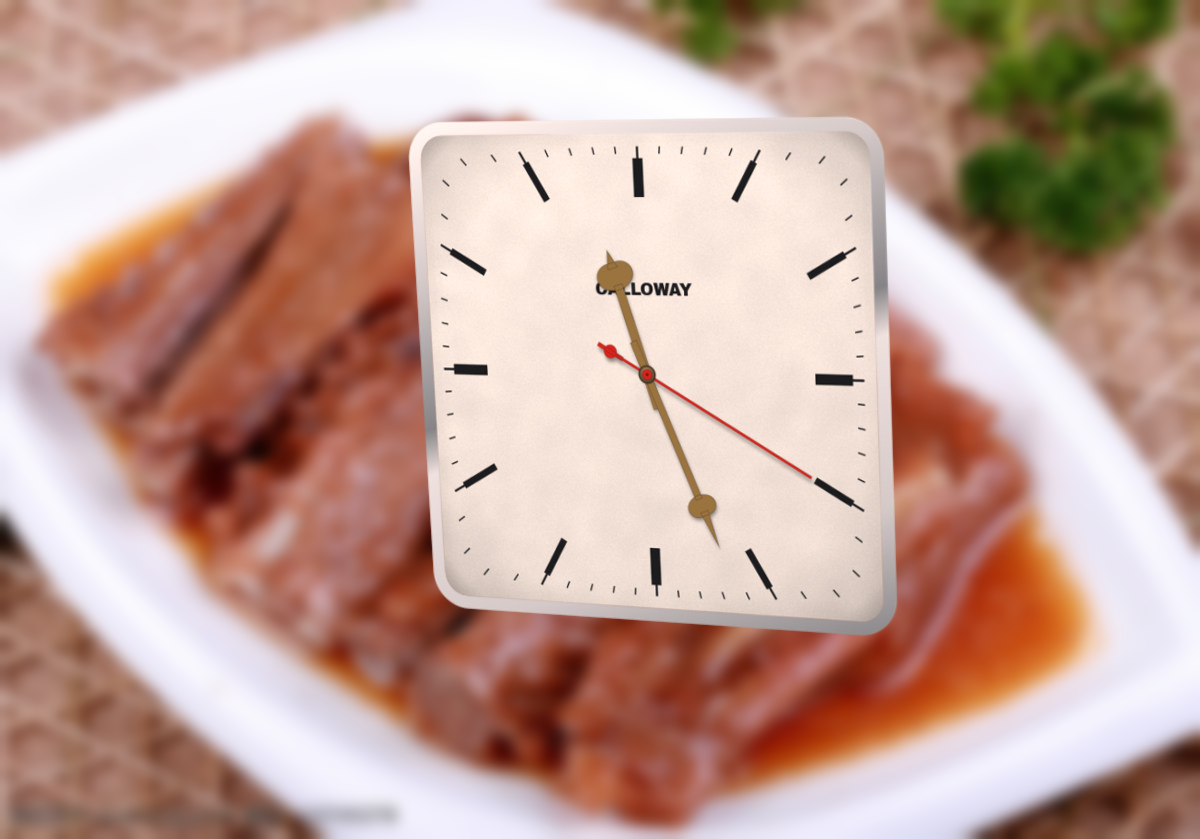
11:26:20
